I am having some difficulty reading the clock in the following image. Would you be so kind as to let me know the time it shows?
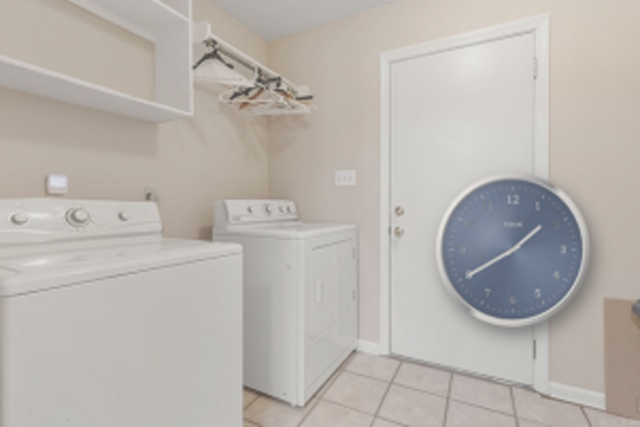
1:40
